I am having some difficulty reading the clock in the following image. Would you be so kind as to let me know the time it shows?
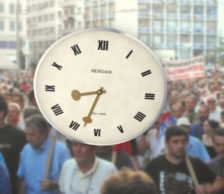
8:33
